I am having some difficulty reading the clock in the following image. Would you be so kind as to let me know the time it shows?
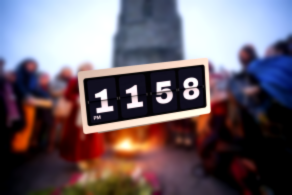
11:58
